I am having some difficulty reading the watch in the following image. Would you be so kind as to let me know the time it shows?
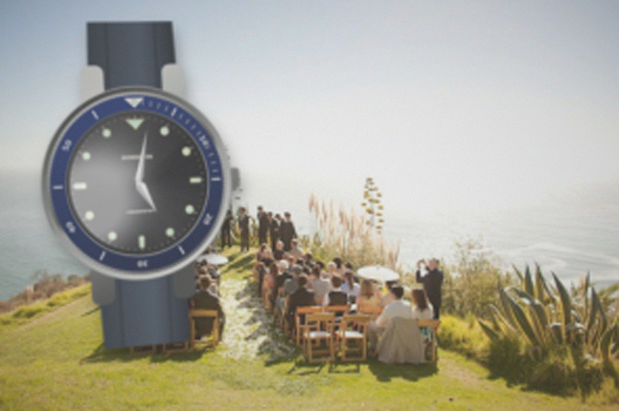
5:02
